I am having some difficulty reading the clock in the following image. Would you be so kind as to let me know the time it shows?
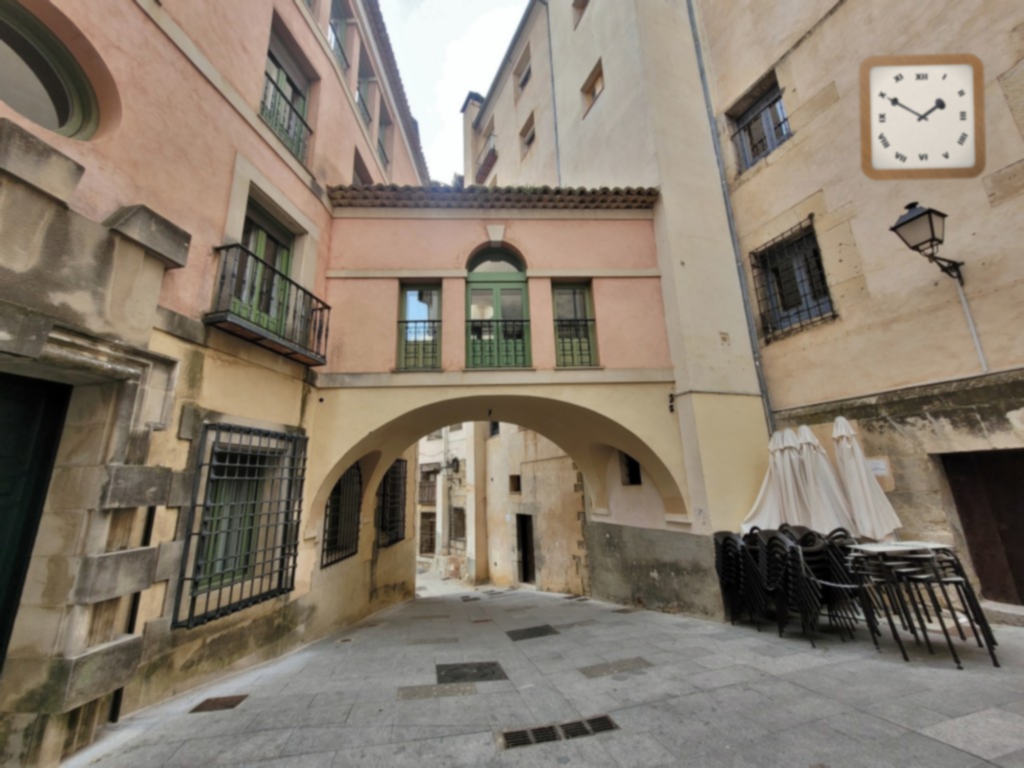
1:50
